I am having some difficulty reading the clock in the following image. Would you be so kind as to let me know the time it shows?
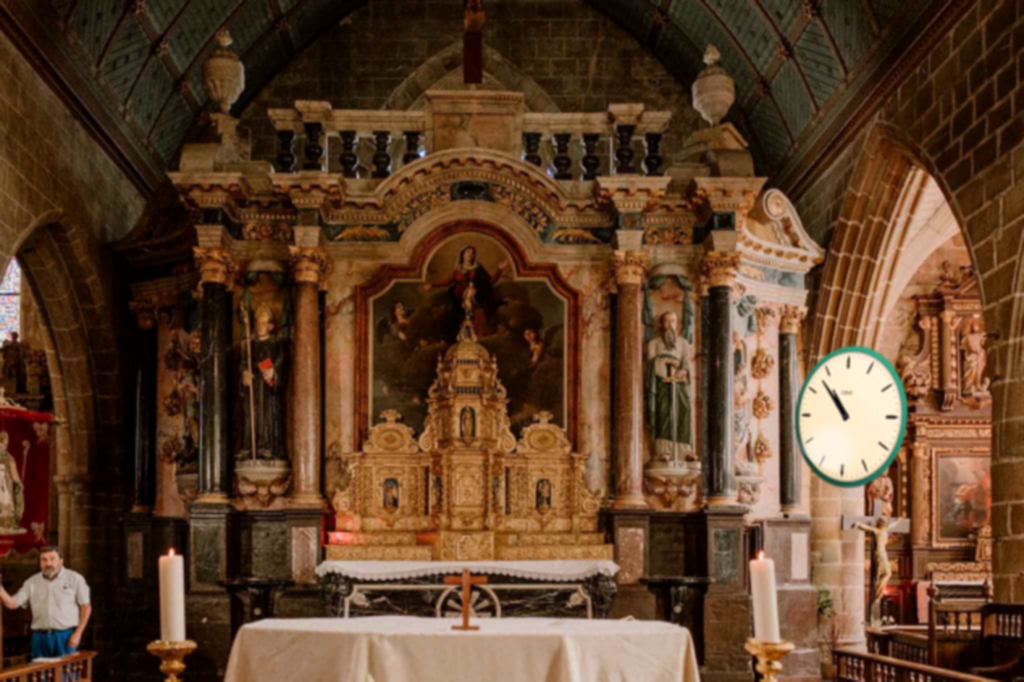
10:53
